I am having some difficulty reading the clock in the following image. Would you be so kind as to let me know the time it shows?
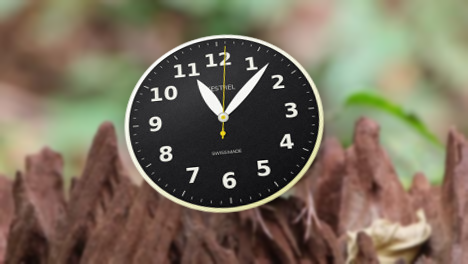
11:07:01
